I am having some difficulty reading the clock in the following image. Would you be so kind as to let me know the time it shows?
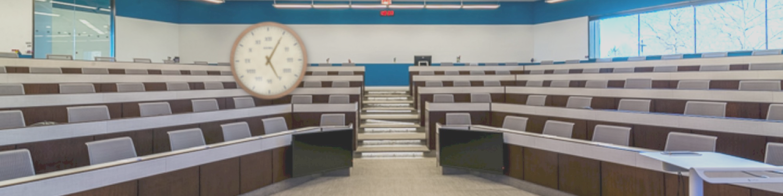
5:05
